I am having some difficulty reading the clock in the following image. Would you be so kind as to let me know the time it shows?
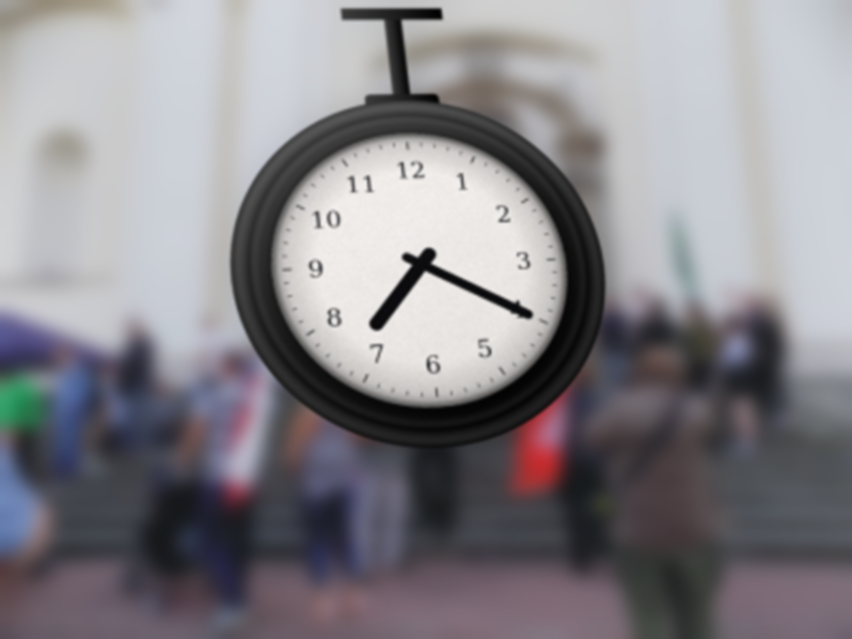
7:20
